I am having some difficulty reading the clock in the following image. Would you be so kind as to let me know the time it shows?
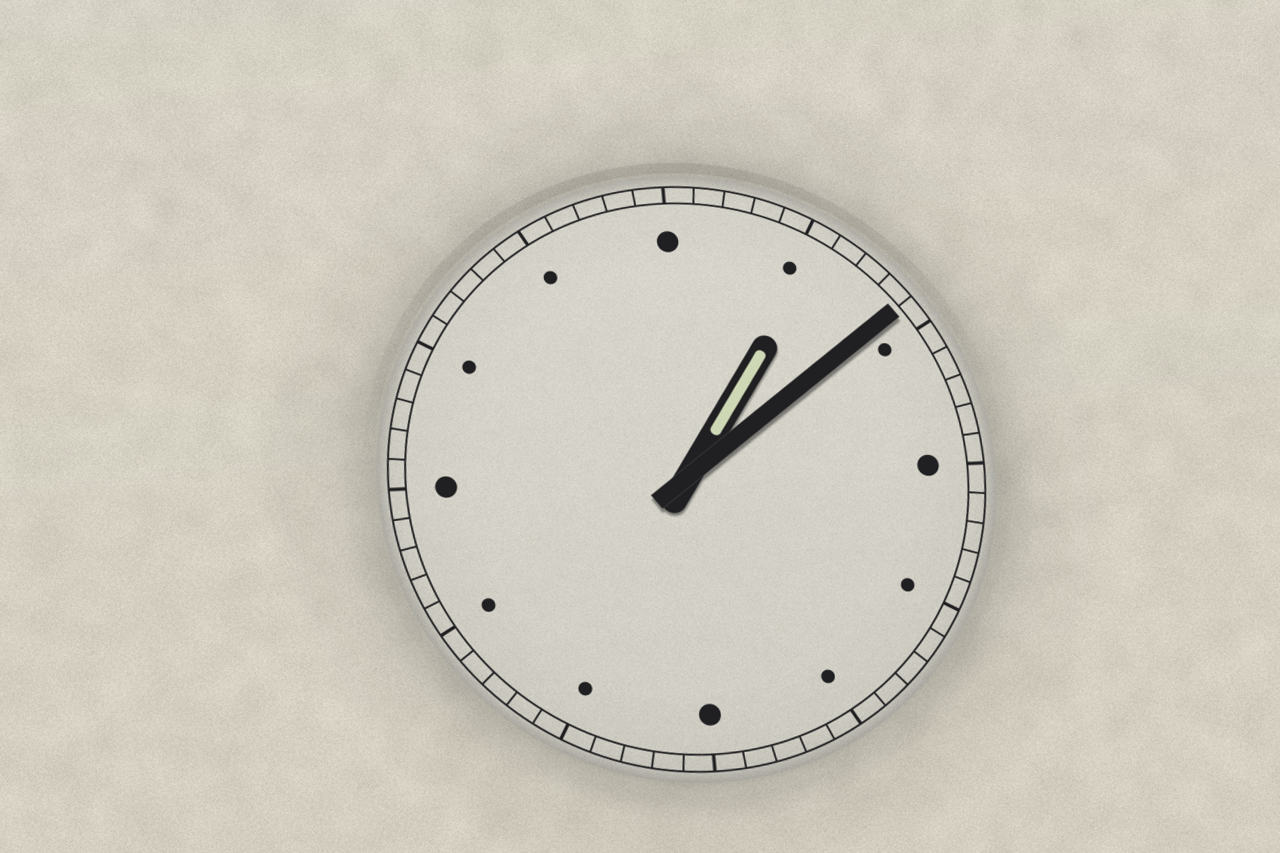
1:09
